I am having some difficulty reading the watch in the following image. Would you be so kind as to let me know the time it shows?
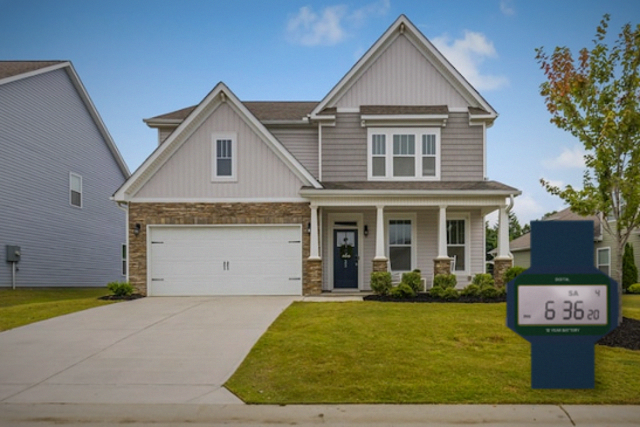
6:36
